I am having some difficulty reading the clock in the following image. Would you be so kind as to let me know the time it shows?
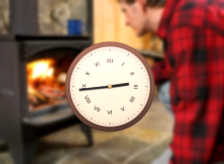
2:44
